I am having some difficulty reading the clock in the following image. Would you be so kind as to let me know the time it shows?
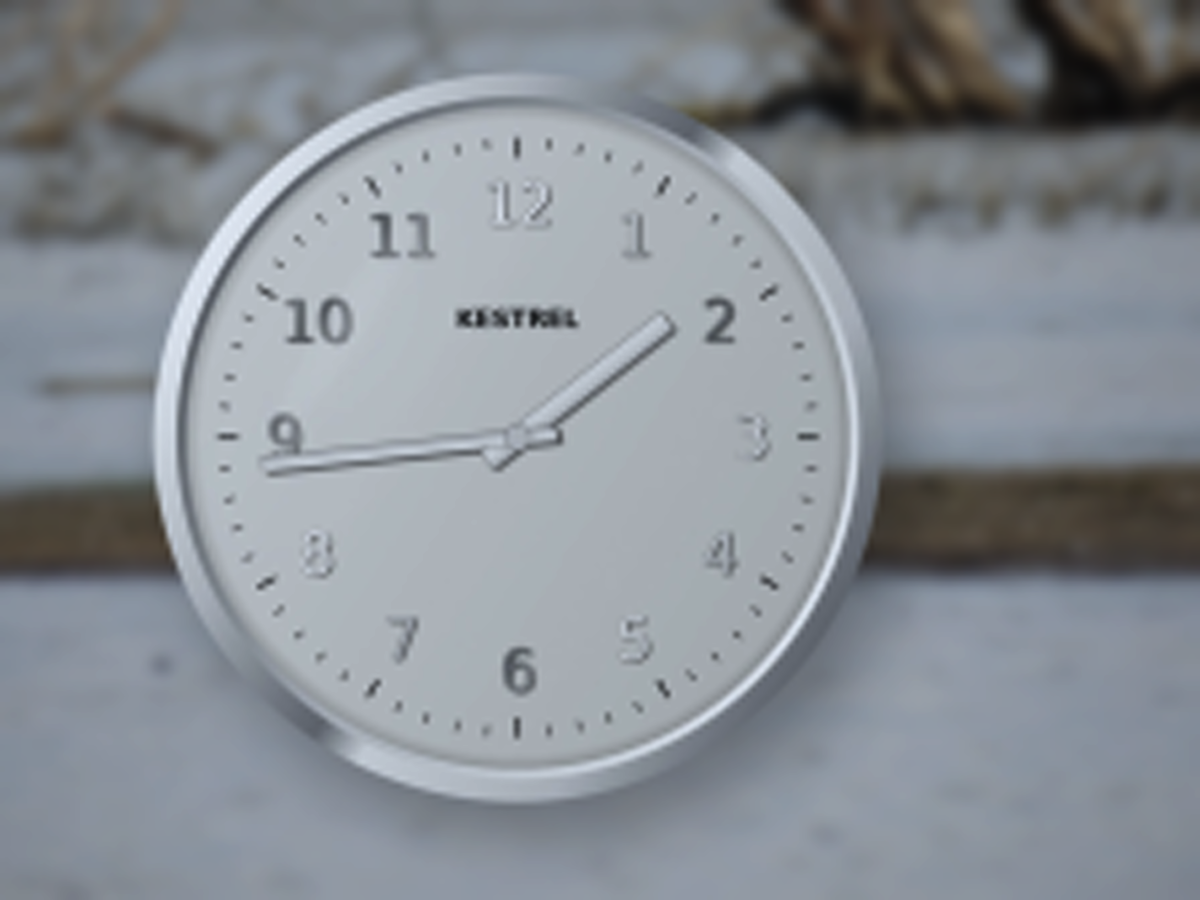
1:44
